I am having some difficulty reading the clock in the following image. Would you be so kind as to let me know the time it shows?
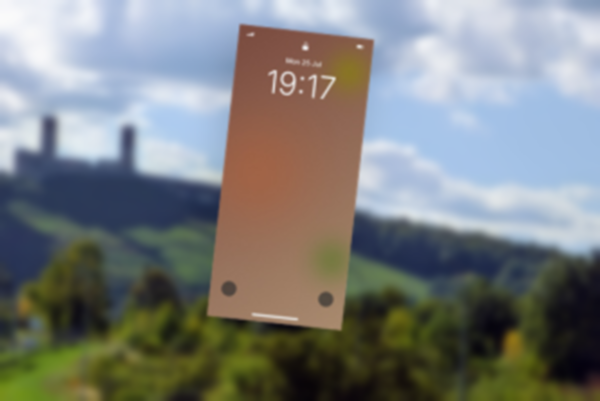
19:17
